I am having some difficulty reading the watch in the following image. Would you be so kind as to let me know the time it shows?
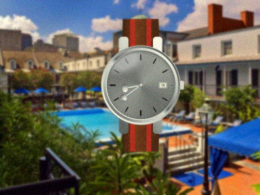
8:39
